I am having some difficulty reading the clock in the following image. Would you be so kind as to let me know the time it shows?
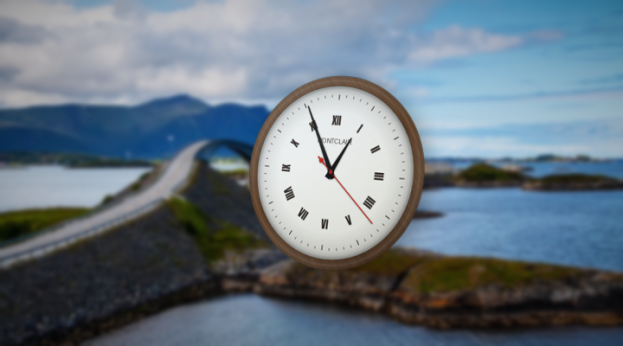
12:55:22
